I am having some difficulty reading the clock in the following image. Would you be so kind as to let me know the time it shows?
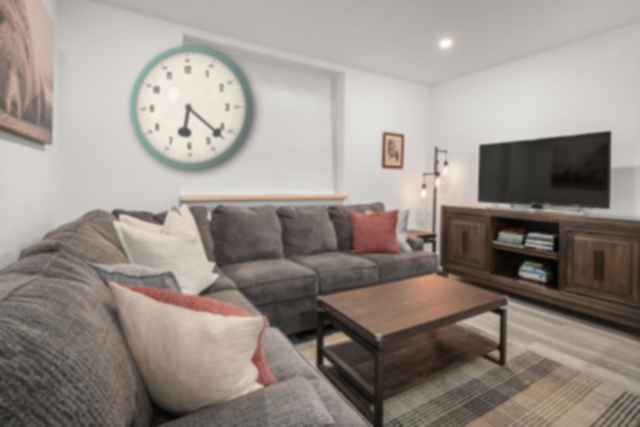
6:22
